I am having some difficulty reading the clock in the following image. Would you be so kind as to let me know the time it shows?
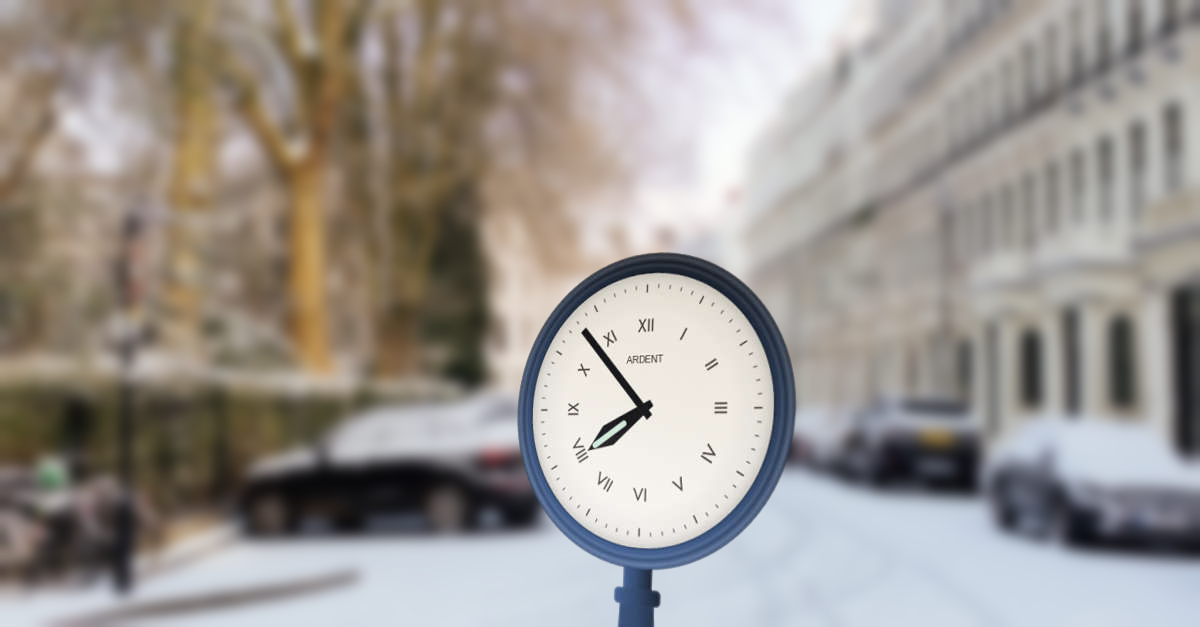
7:53
